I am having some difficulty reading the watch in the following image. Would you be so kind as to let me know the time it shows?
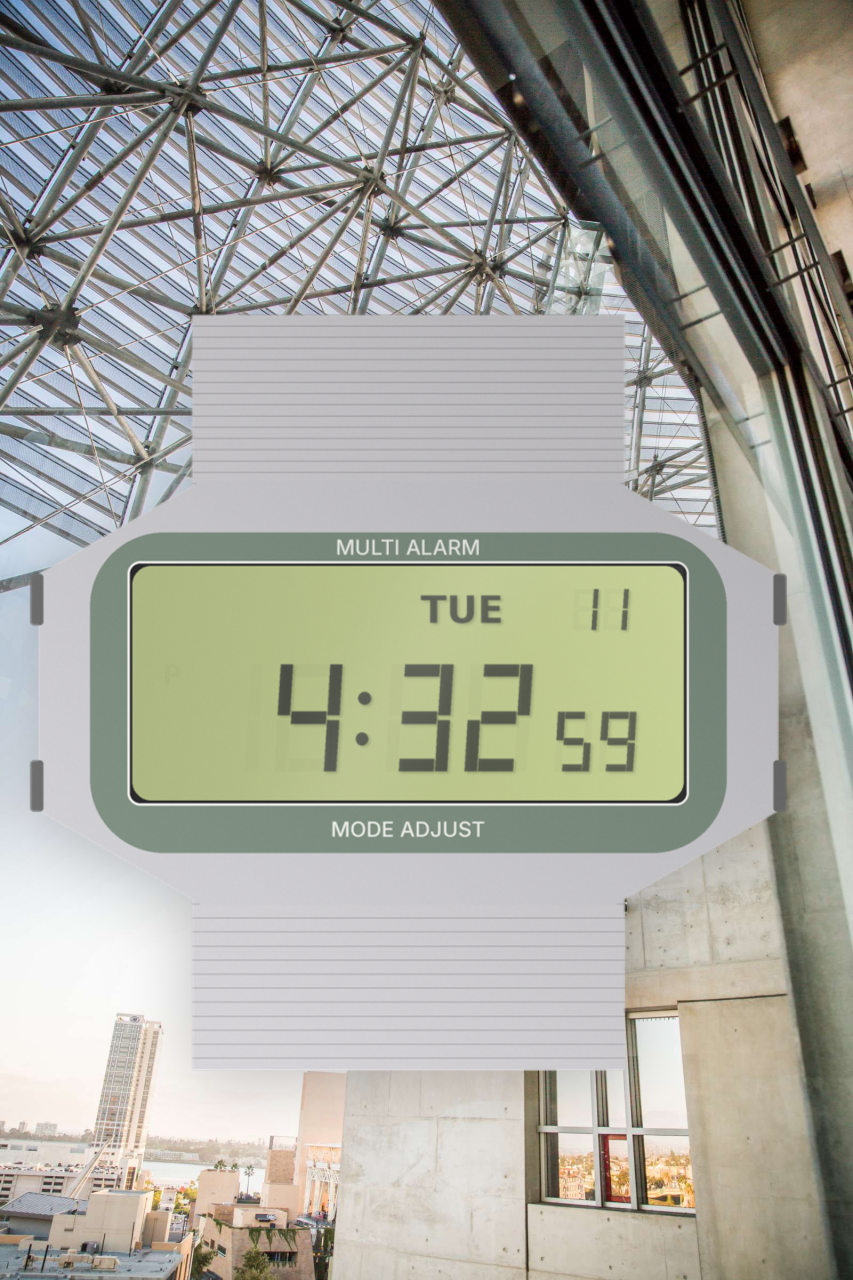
4:32:59
